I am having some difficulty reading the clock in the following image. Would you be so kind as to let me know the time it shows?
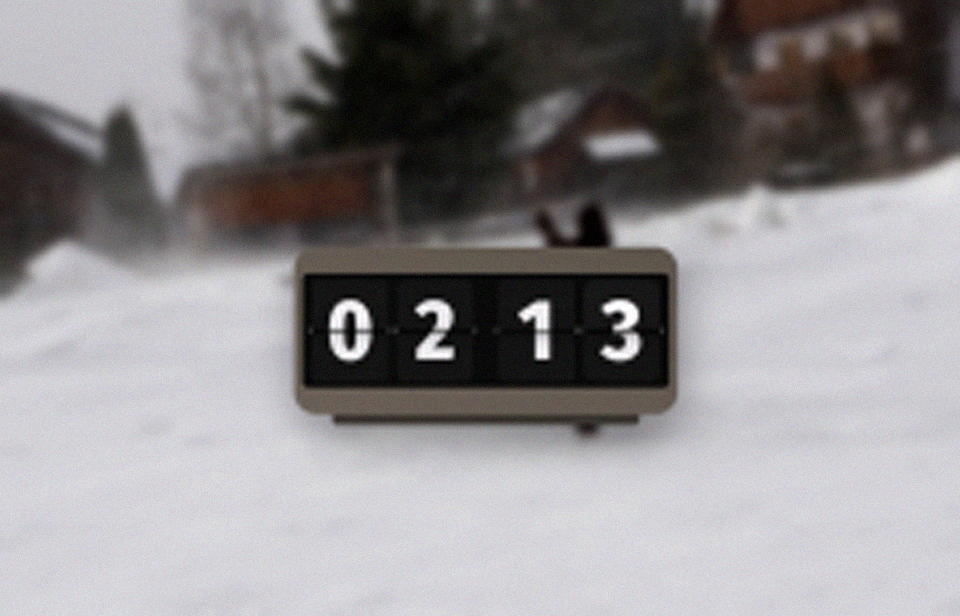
2:13
